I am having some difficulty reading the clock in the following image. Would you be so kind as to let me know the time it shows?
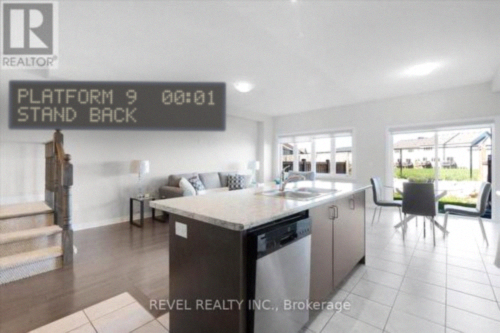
0:01
